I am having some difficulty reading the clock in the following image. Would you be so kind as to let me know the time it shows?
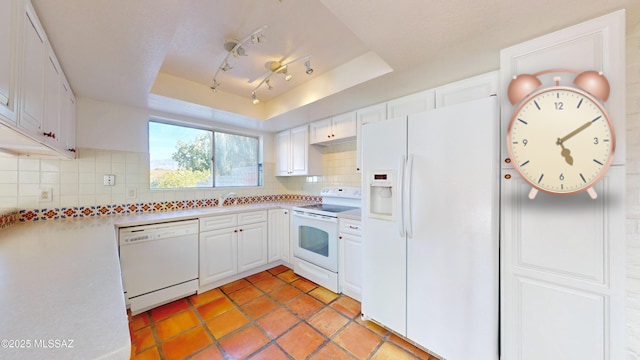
5:10
